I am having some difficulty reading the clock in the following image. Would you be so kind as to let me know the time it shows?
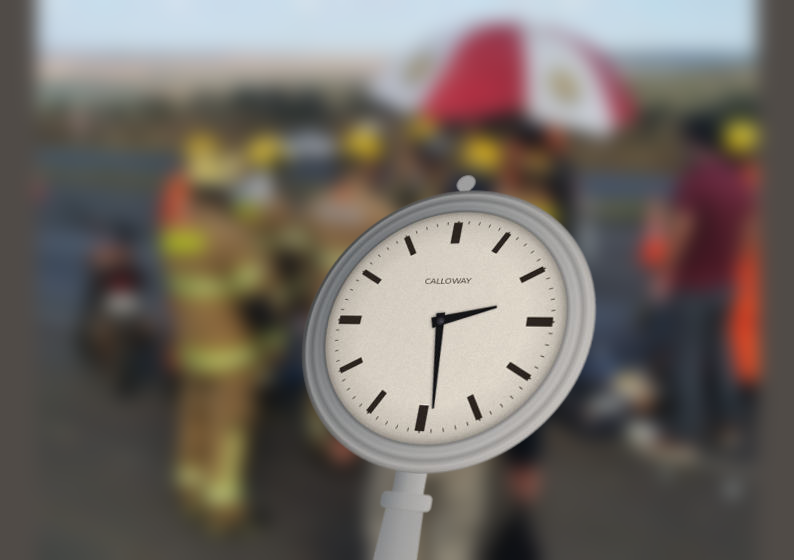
2:29
